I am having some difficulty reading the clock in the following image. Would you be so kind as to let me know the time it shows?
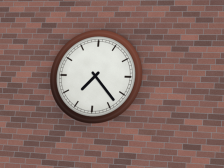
7:23
